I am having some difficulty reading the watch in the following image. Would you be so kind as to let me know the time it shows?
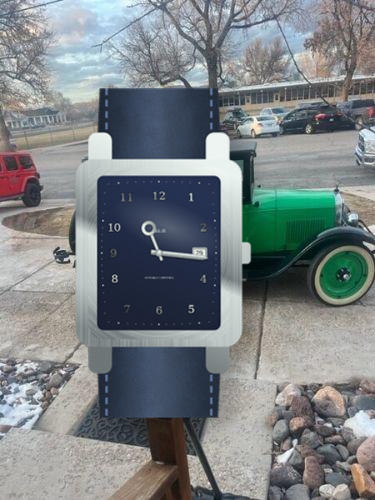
11:16
